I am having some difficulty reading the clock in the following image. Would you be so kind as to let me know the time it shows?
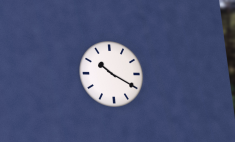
10:20
